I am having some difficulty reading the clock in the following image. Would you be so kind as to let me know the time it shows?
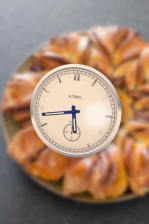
5:43
